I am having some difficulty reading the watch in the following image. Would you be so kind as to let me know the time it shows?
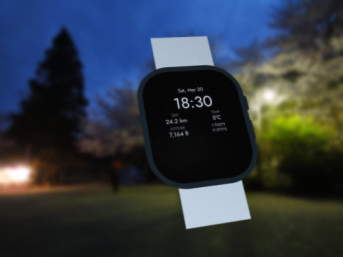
18:30
